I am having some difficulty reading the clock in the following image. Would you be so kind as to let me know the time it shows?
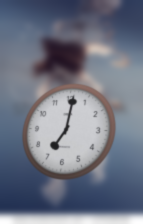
7:01
